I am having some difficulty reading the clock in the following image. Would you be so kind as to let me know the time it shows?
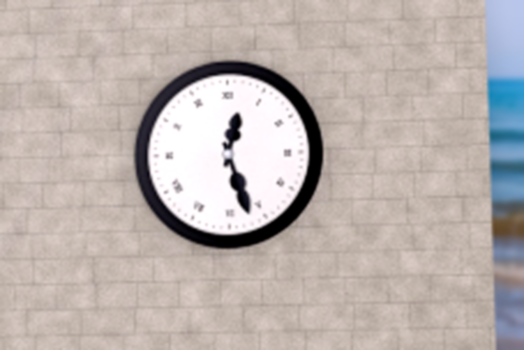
12:27
